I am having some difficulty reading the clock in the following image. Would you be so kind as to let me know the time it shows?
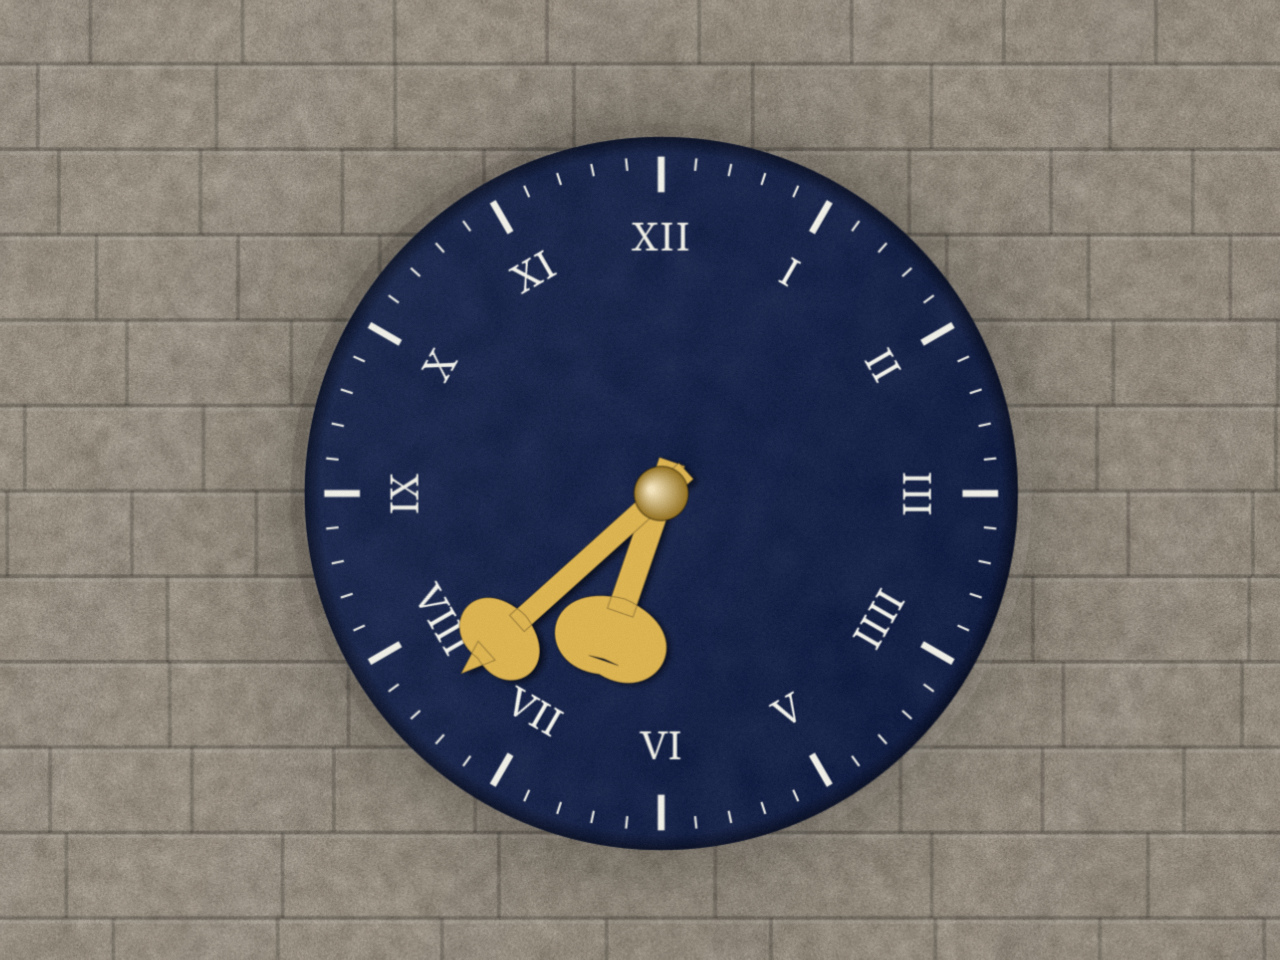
6:38
